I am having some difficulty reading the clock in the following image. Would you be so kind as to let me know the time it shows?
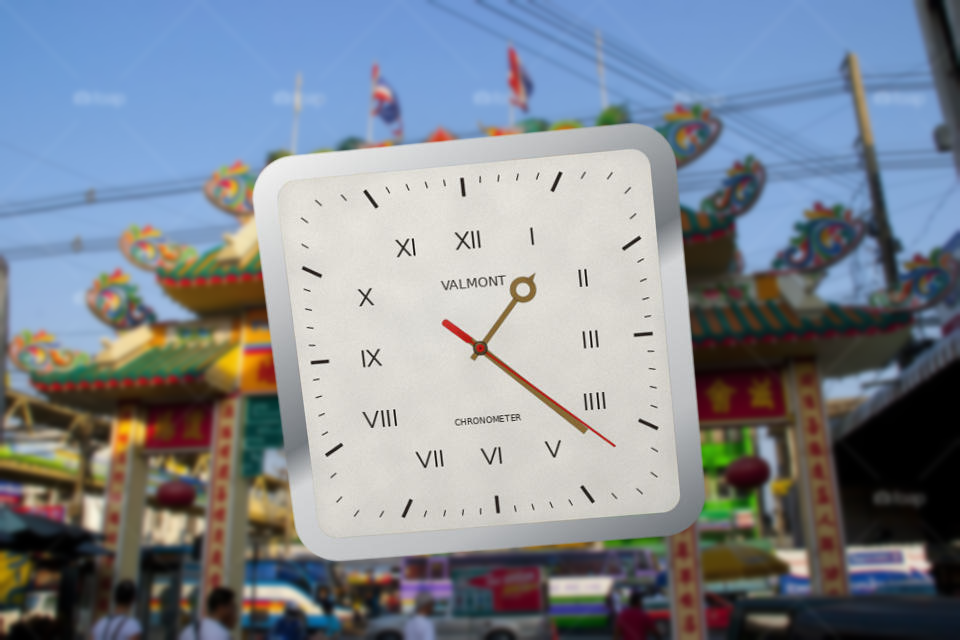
1:22:22
